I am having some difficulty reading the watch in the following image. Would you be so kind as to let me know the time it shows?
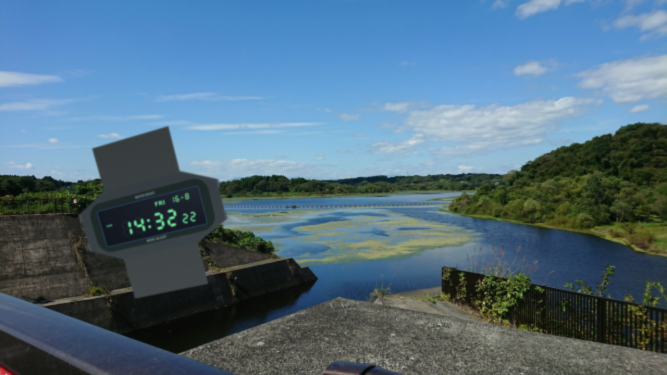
14:32:22
